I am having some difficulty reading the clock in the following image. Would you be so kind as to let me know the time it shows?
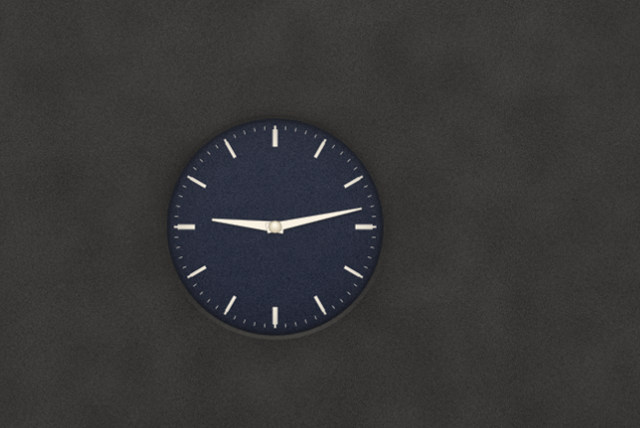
9:13
